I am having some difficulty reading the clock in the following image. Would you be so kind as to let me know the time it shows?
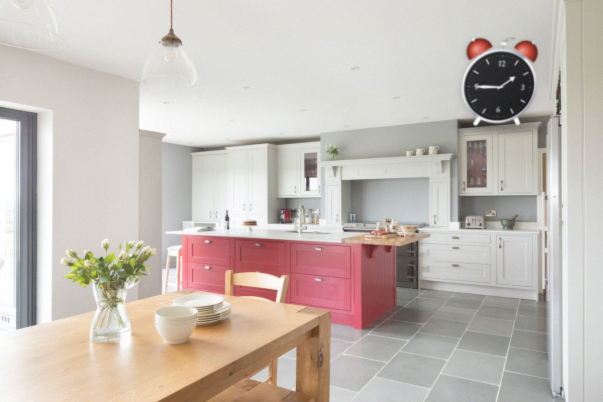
1:45
